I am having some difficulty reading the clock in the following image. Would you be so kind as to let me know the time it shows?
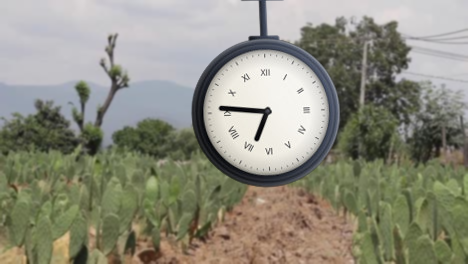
6:46
